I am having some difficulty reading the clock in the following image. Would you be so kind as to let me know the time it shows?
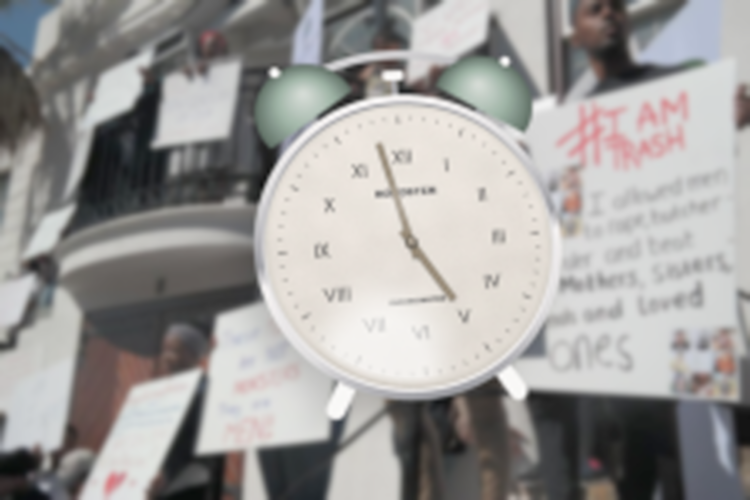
4:58
